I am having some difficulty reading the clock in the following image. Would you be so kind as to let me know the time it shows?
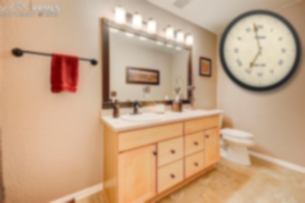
6:58
